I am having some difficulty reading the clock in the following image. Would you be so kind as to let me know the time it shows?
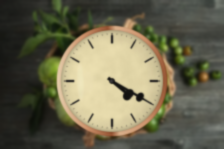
4:20
